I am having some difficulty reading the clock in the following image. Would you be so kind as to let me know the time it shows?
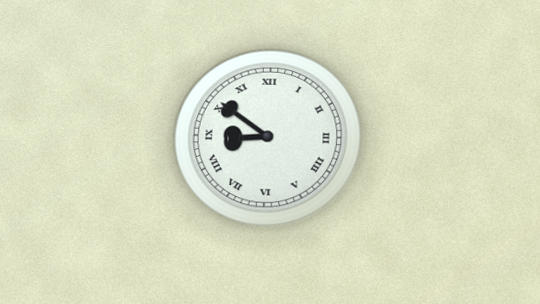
8:51
